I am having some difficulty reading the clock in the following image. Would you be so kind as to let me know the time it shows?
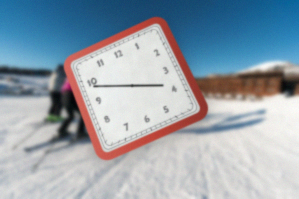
3:49
